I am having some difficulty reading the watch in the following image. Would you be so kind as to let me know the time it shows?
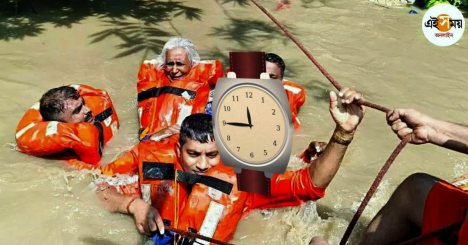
11:45
